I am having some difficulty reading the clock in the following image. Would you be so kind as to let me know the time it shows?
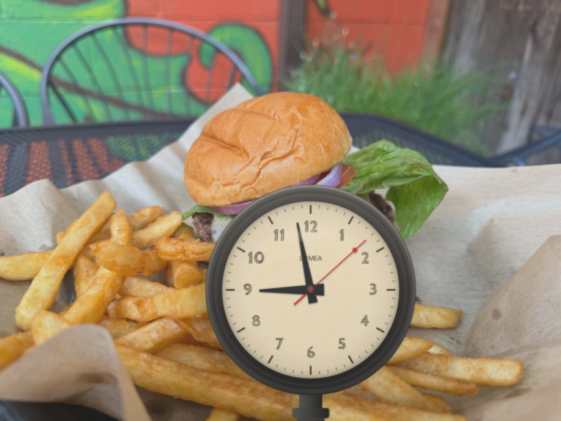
8:58:08
